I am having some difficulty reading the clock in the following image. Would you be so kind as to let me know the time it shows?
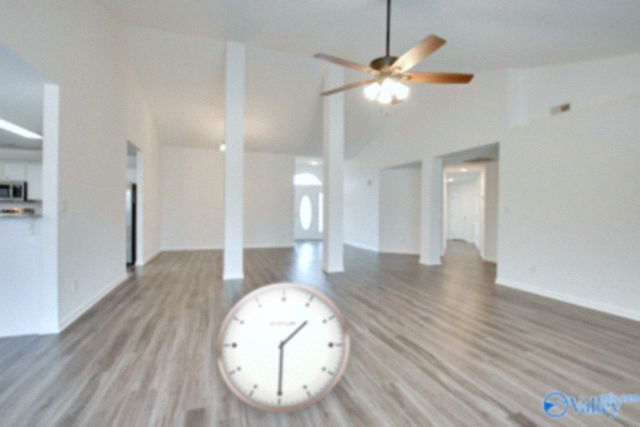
1:30
